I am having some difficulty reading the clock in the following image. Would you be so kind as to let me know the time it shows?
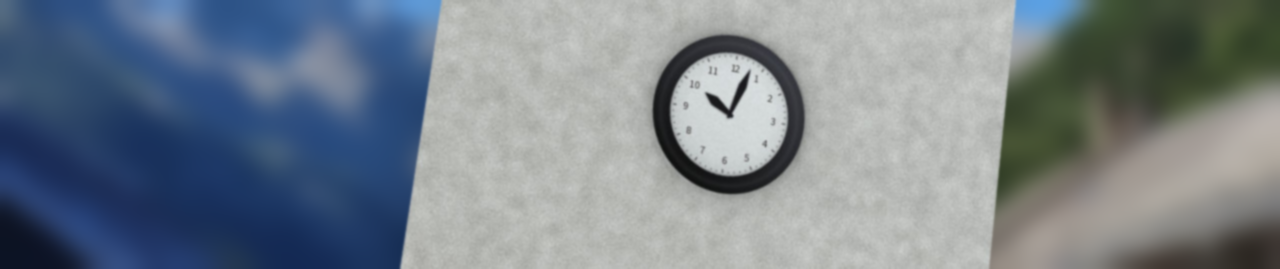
10:03
